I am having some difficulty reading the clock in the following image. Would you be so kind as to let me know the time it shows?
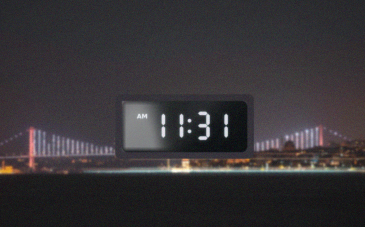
11:31
